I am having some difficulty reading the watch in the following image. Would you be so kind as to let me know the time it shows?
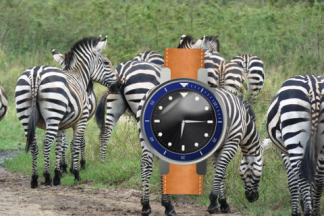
6:15
